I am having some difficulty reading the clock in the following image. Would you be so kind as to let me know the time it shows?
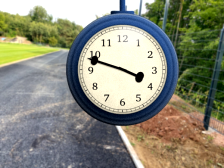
3:48
